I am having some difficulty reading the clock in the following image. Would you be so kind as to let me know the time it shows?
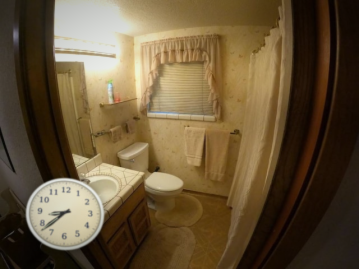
8:38
